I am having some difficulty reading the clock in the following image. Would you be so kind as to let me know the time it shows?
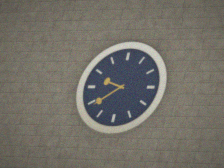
9:39
